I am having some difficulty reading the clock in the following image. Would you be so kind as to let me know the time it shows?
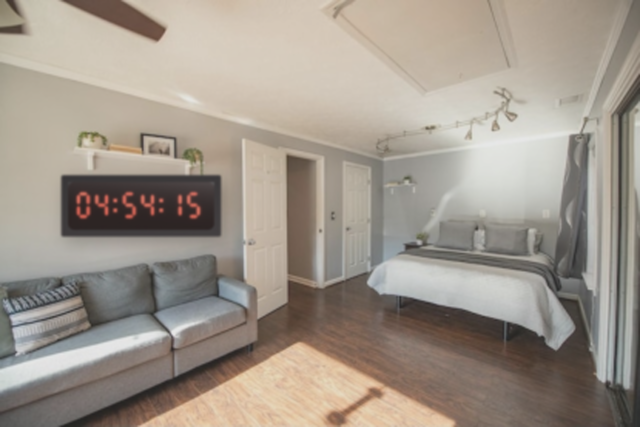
4:54:15
